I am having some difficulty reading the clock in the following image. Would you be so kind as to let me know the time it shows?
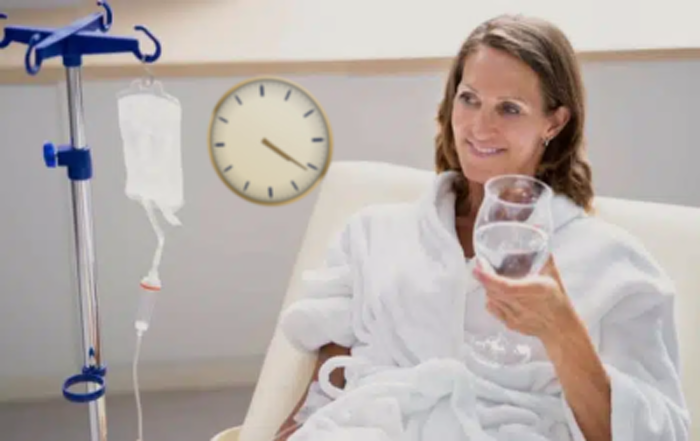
4:21
